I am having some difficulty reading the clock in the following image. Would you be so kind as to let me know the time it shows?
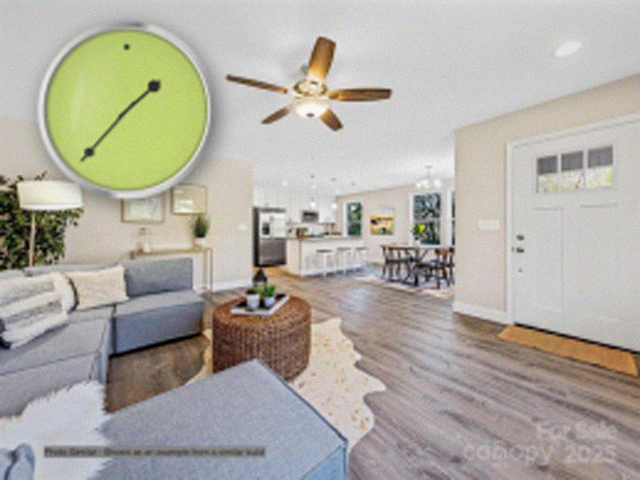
1:37
